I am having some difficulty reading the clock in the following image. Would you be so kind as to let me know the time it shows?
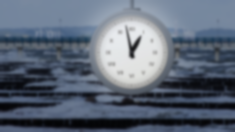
12:58
